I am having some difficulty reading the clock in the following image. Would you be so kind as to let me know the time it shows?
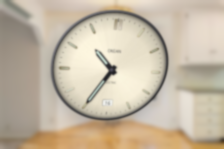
10:35
